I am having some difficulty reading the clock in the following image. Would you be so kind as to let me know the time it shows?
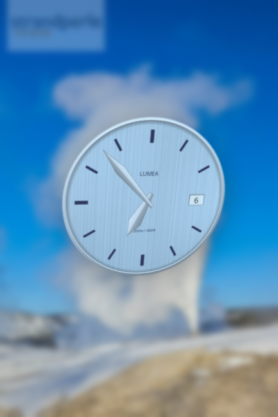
6:53
